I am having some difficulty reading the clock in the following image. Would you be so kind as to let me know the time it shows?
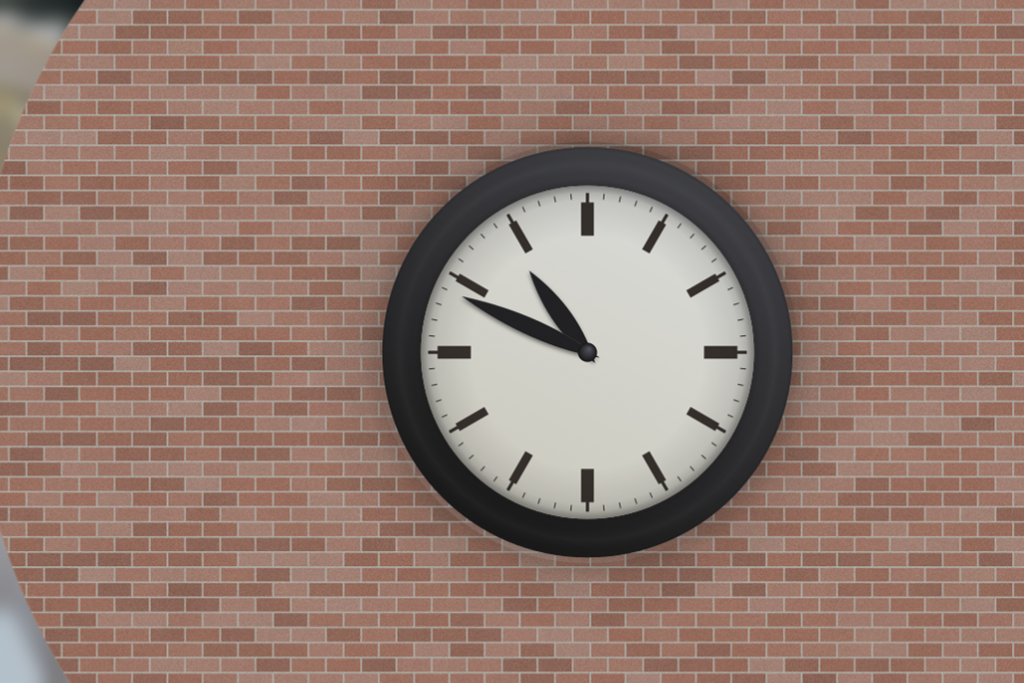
10:49
